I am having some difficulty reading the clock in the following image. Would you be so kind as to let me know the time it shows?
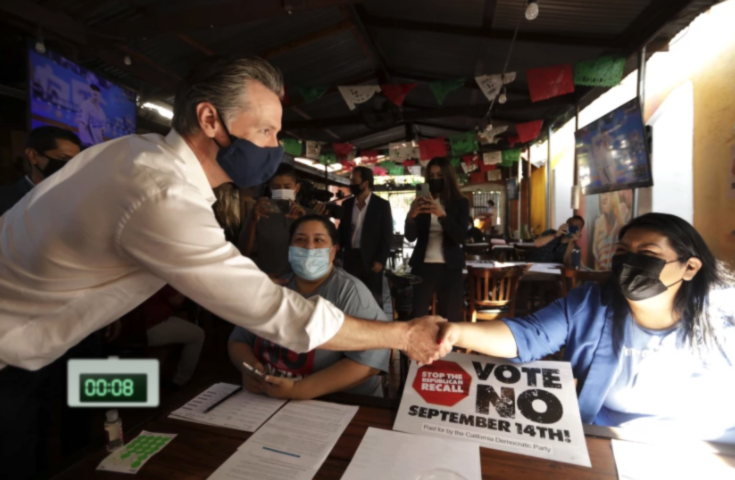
0:08
